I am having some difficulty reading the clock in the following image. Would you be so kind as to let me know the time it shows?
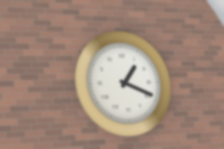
1:19
